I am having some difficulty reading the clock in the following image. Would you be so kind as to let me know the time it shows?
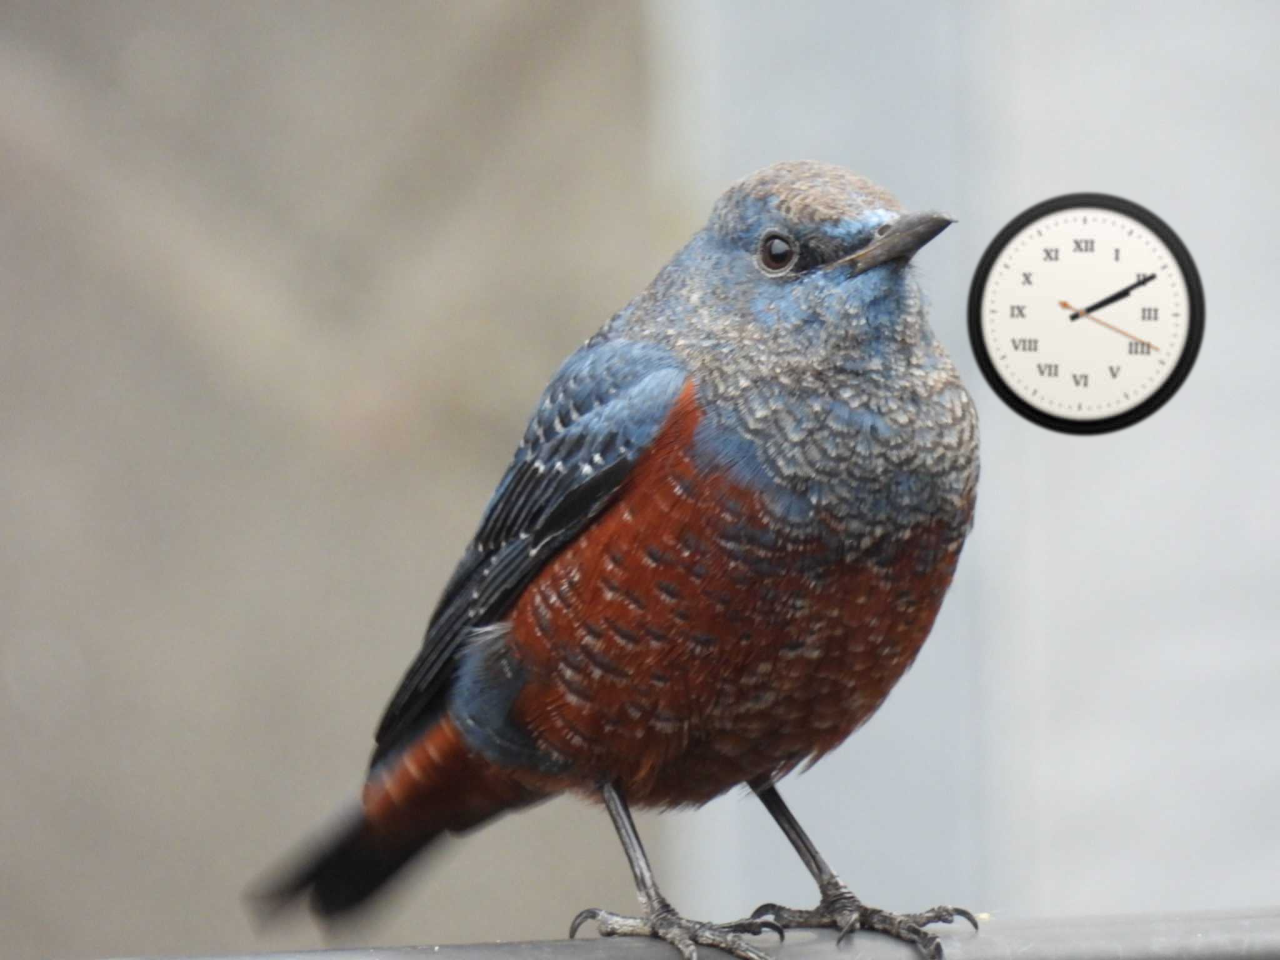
2:10:19
